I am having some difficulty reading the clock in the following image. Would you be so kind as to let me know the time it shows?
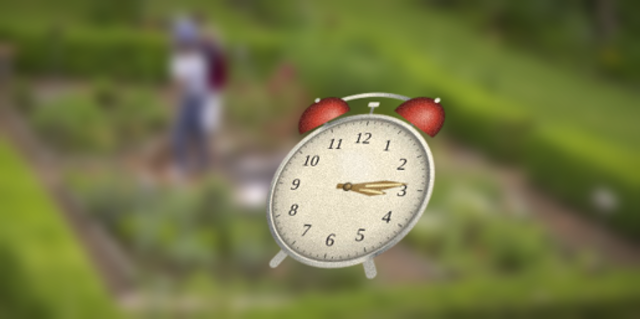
3:14
